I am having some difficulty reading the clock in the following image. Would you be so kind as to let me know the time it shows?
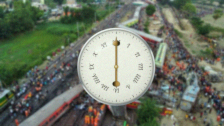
6:00
